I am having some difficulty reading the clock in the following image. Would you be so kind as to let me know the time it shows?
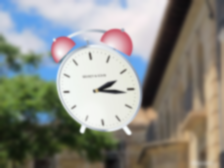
2:16
